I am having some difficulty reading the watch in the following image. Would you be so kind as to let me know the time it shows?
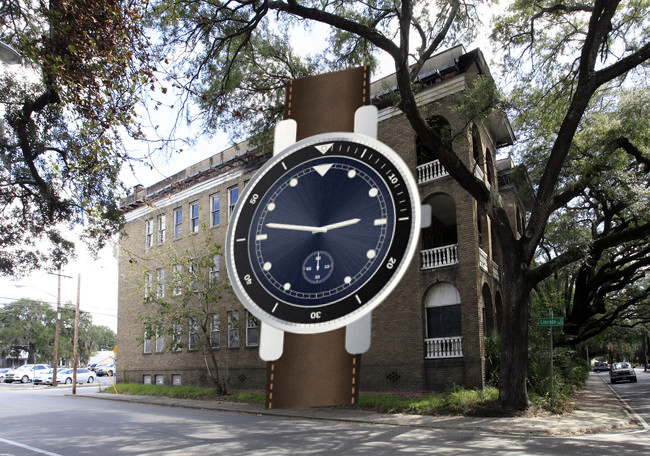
2:47
